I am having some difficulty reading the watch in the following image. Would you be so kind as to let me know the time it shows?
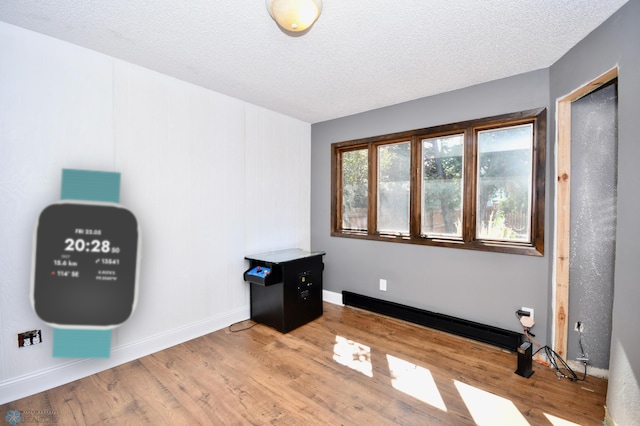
20:28
